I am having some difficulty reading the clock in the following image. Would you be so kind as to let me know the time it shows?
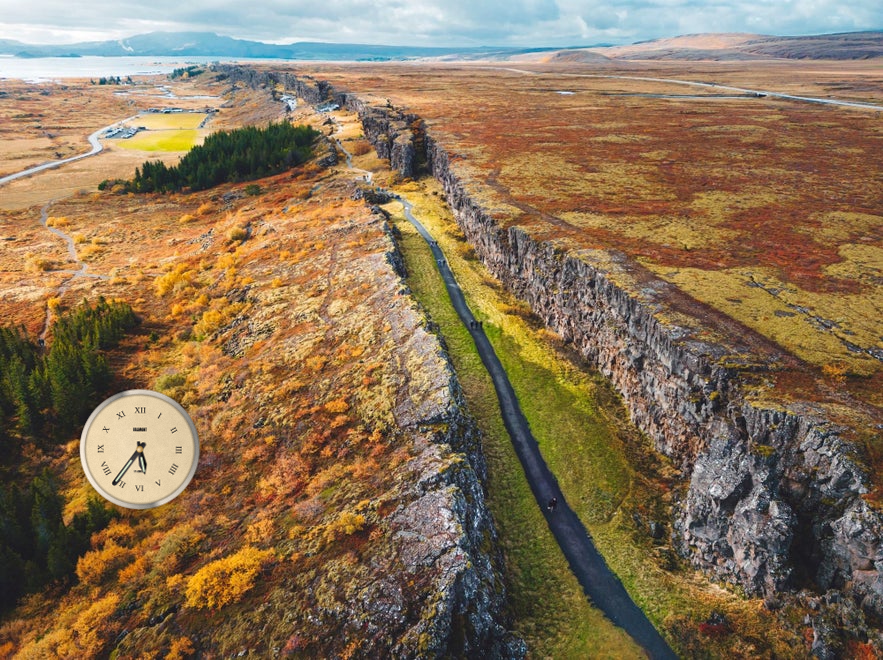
5:36
